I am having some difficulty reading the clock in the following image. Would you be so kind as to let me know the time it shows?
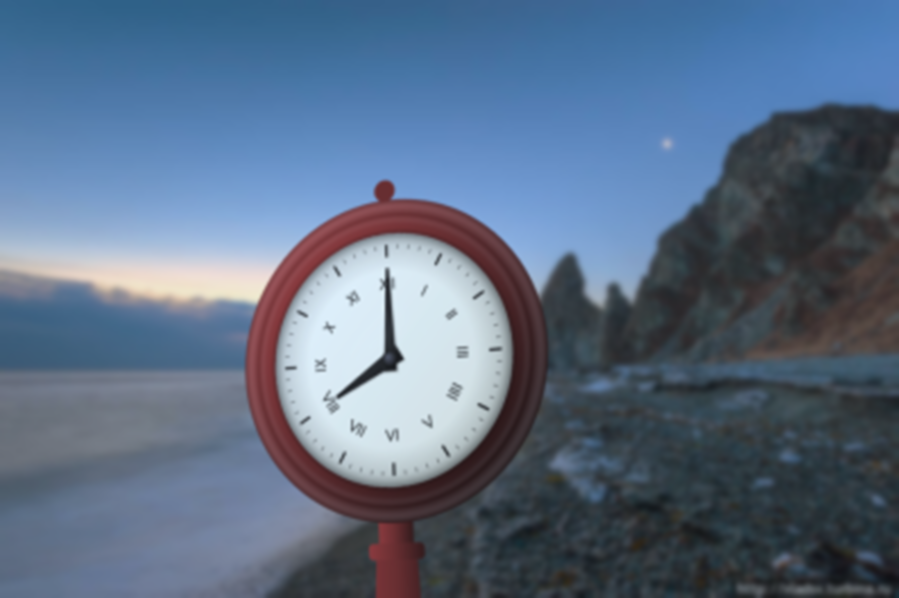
8:00
